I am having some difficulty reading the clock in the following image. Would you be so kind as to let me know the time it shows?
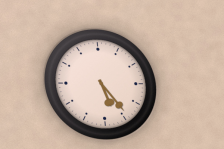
5:24
